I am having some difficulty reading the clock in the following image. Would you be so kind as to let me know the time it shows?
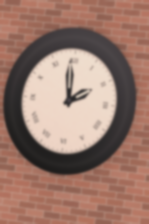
1:59
